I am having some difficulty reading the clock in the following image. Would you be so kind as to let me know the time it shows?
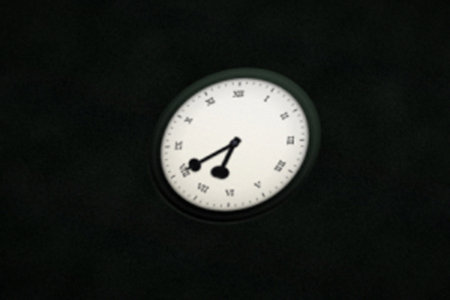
6:40
